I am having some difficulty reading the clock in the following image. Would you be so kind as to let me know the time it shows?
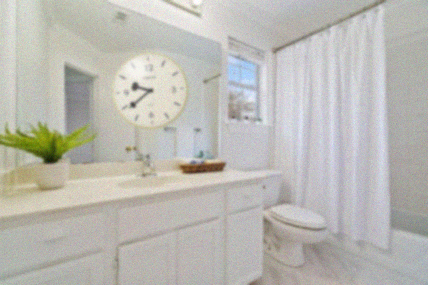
9:39
